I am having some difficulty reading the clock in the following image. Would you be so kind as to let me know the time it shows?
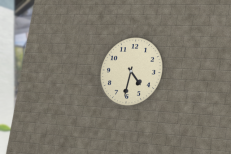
4:31
